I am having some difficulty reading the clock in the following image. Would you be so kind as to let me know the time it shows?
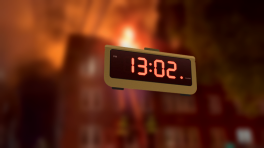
13:02
